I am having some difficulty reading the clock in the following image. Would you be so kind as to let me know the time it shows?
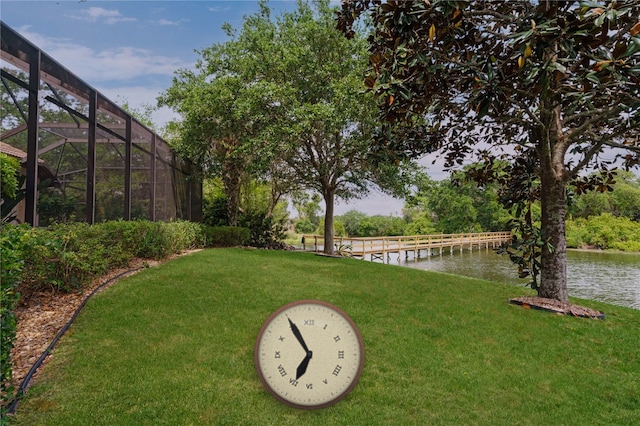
6:55
